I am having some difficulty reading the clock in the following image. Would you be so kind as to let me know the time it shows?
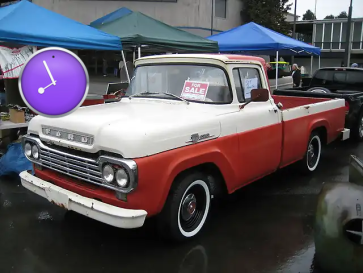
7:56
